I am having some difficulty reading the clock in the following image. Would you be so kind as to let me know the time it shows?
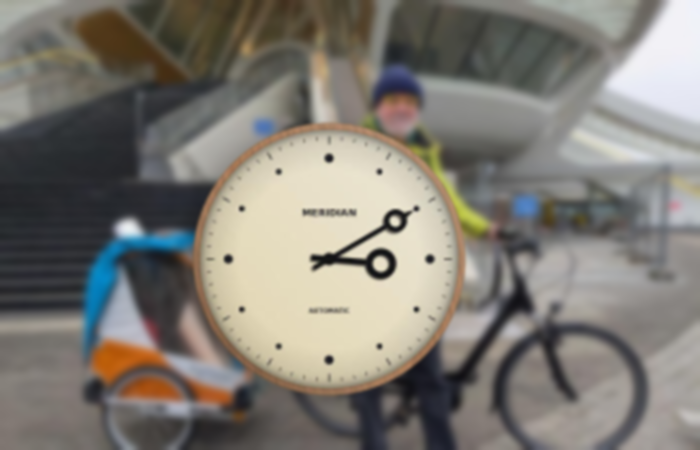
3:10
